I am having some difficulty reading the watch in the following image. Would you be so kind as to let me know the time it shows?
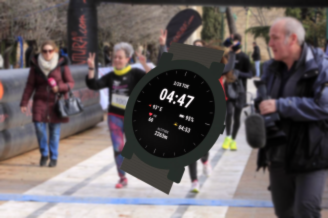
4:47
